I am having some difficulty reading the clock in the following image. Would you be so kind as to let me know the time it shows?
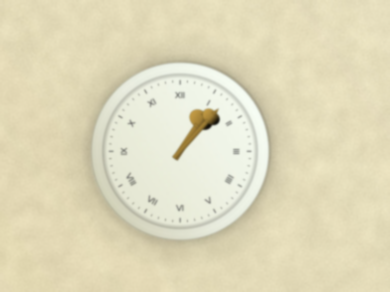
1:07
